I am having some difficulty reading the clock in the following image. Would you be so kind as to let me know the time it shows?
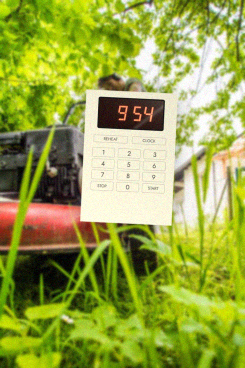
9:54
